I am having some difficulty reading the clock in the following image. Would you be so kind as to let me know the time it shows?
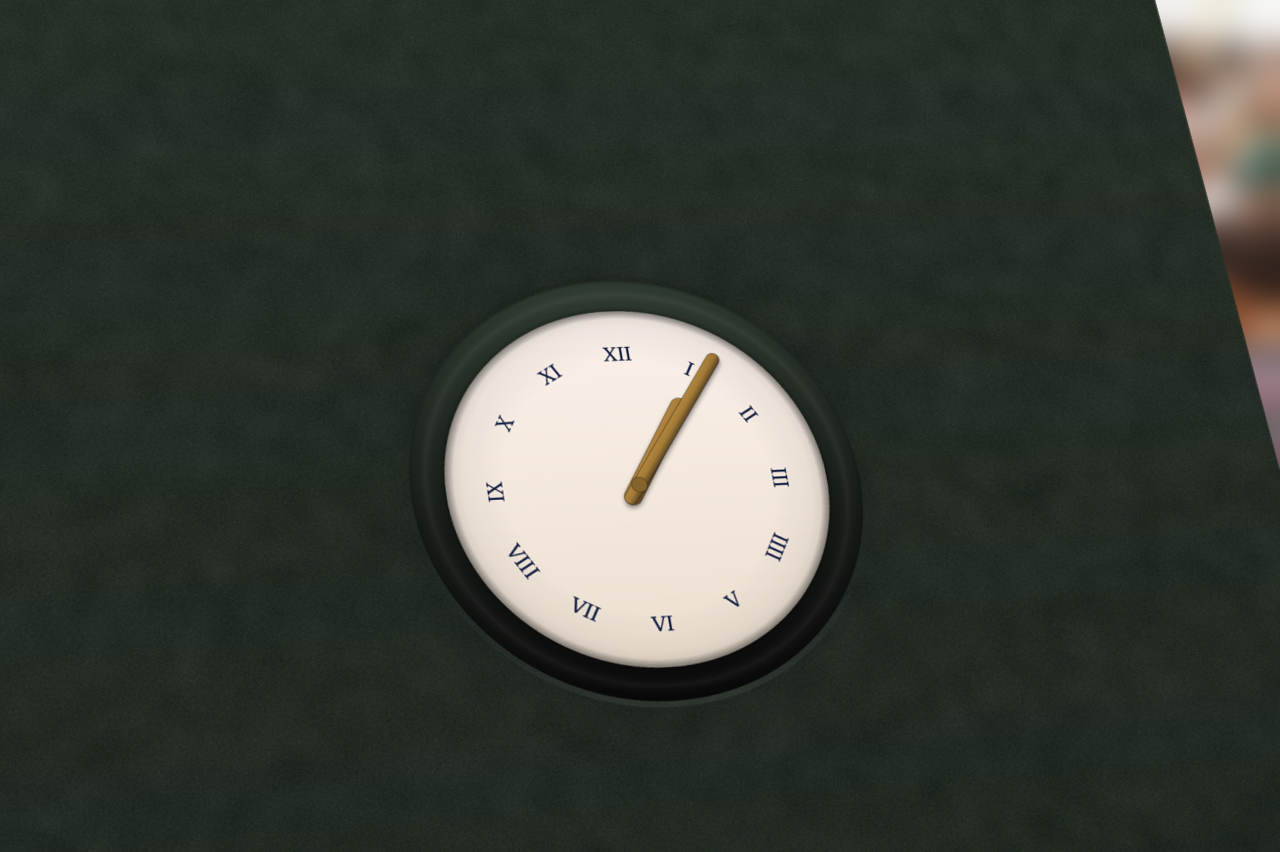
1:06
